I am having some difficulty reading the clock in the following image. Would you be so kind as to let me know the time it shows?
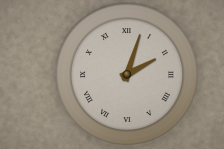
2:03
